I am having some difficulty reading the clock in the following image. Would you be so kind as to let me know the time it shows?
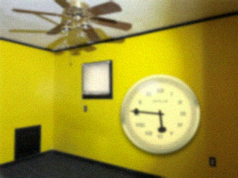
5:46
